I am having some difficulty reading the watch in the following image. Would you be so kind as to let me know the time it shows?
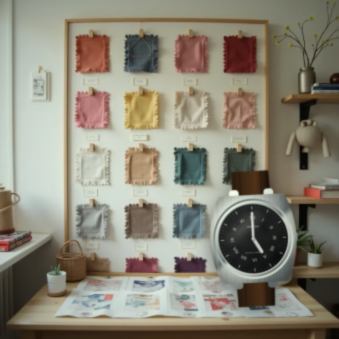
5:00
